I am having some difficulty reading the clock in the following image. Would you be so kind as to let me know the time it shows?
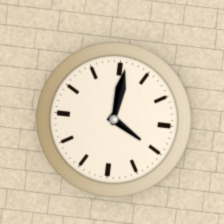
4:01
